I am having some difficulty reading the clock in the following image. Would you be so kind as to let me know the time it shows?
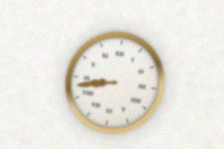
8:43
